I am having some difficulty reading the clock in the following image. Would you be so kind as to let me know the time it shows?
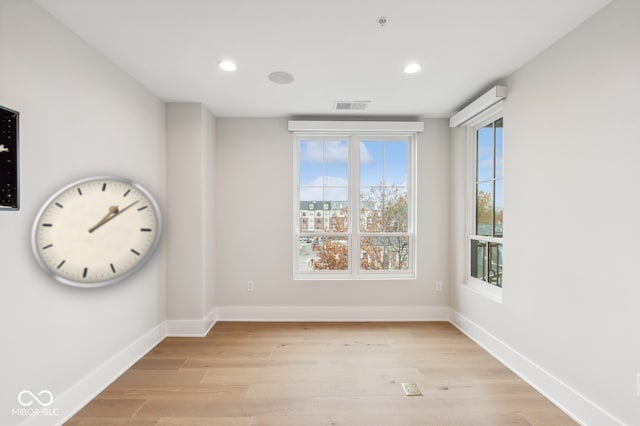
1:08
